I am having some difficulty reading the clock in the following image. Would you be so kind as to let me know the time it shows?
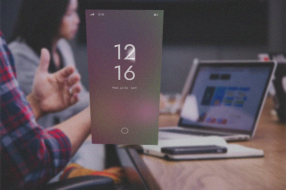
12:16
